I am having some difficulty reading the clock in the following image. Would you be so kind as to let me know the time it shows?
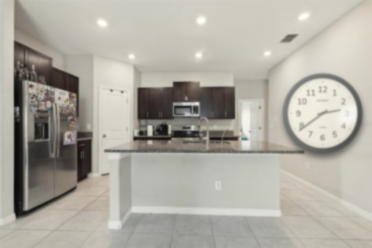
2:39
